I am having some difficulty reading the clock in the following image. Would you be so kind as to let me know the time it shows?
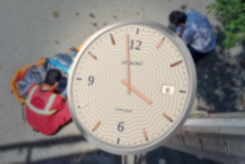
3:58
